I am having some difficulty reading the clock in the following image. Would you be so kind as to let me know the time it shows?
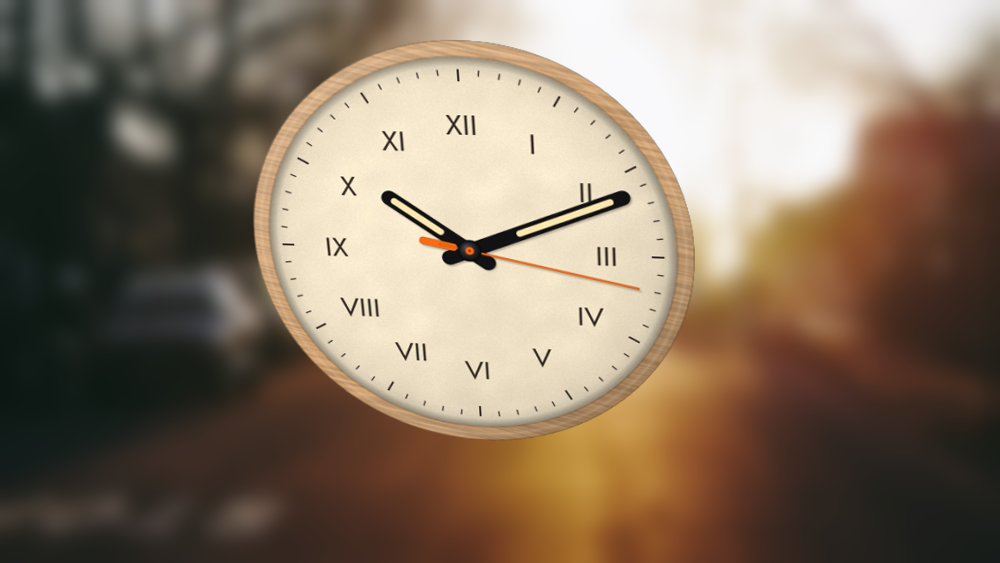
10:11:17
